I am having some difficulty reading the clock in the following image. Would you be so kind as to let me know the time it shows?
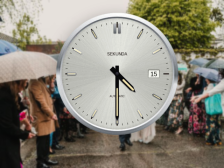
4:30
